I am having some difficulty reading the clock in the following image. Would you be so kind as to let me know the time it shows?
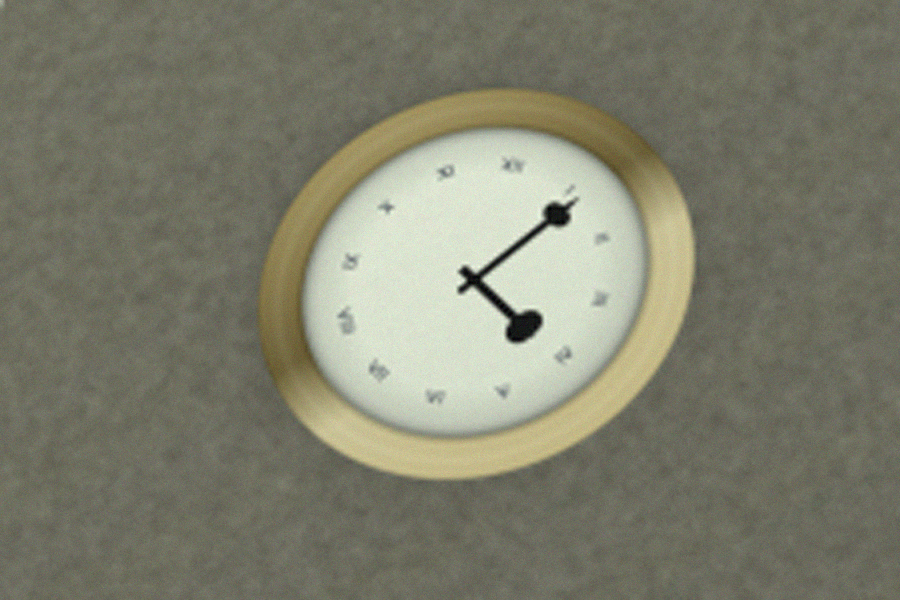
4:06
